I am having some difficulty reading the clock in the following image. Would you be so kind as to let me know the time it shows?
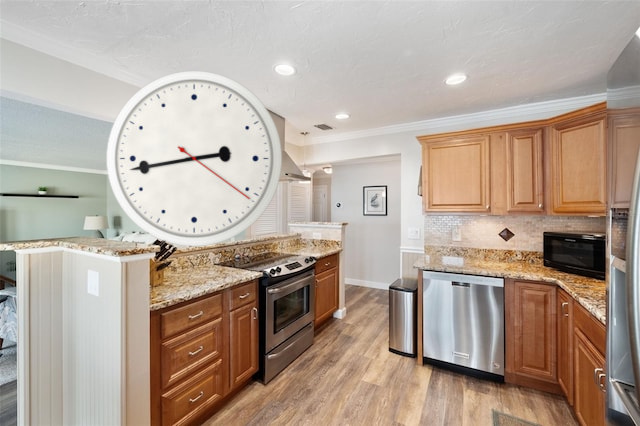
2:43:21
